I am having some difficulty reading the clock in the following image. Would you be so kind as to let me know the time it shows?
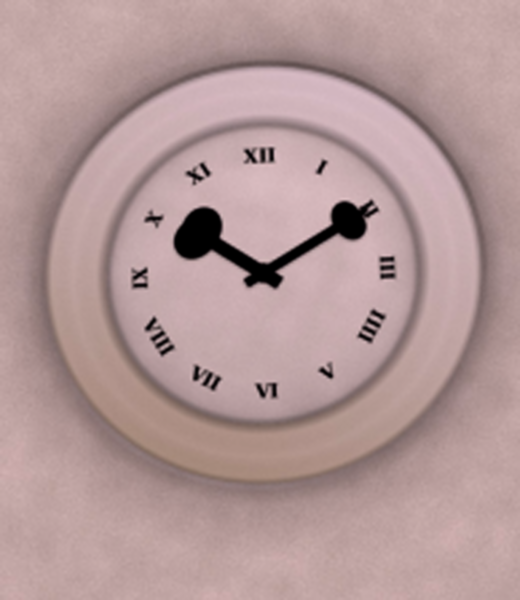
10:10
